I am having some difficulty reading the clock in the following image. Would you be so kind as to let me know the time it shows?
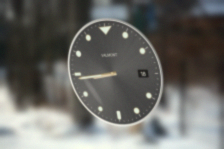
8:44
